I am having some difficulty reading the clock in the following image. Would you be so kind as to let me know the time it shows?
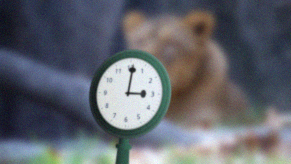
3:01
